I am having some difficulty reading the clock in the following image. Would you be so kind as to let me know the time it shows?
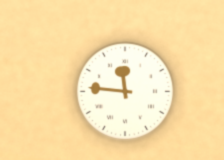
11:46
